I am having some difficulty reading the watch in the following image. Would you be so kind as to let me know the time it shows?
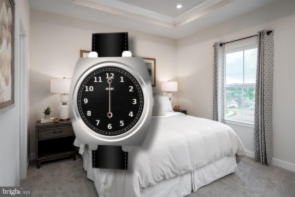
6:00
